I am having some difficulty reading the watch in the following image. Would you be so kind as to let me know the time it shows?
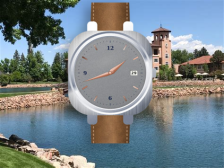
1:42
